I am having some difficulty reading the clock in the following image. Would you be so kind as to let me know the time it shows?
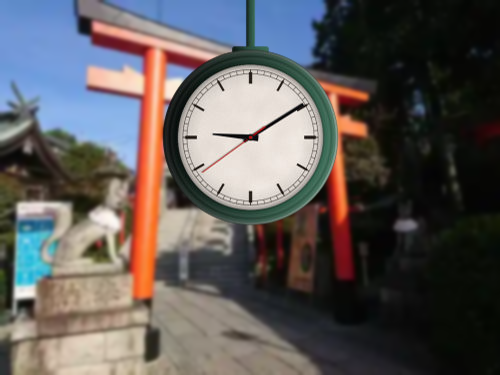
9:09:39
